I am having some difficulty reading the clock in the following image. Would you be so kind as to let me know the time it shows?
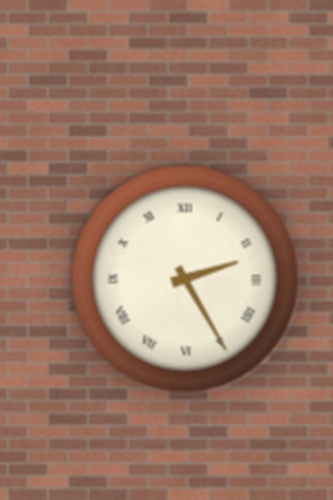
2:25
